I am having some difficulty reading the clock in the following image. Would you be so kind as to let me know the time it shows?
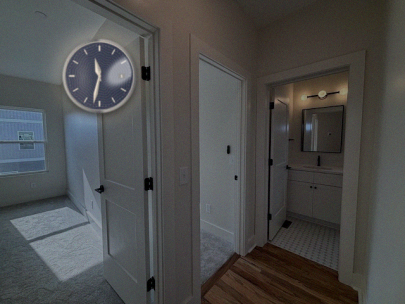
11:32
